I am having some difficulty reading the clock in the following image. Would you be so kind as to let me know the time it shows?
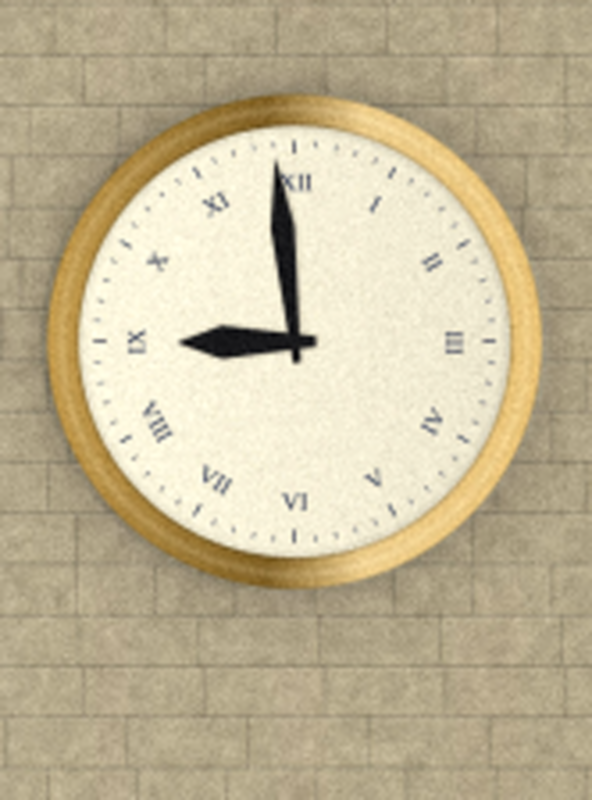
8:59
